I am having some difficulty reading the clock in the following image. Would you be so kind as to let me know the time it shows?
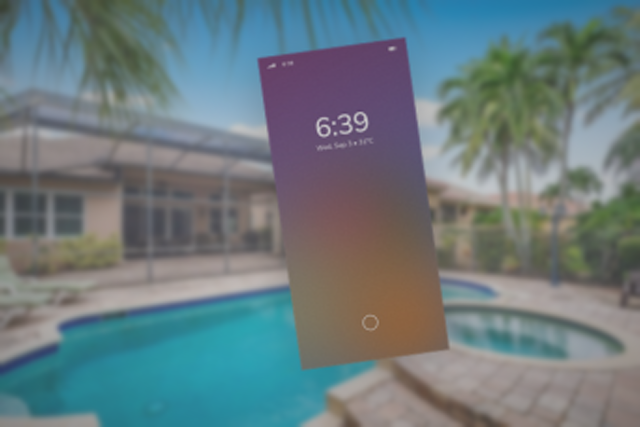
6:39
